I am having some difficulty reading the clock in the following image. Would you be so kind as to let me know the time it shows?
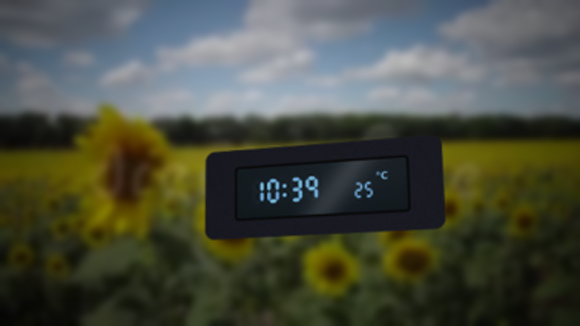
10:39
